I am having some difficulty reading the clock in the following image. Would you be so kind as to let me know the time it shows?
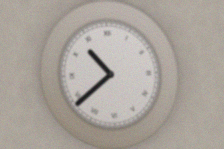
10:39
